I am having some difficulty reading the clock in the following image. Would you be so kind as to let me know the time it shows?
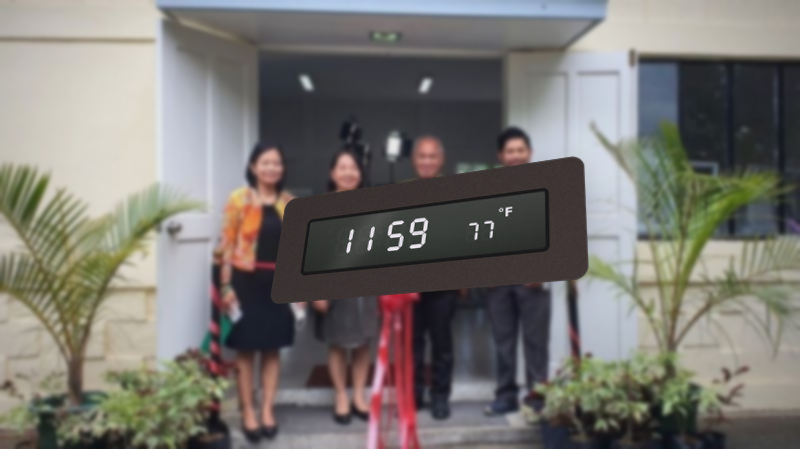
11:59
